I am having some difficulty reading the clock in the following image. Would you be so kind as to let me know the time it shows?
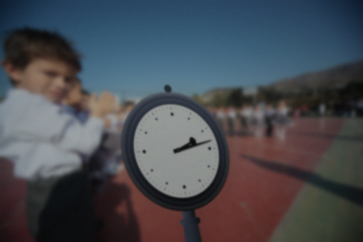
2:13
